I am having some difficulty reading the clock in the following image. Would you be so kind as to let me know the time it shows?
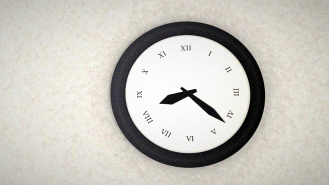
8:22
